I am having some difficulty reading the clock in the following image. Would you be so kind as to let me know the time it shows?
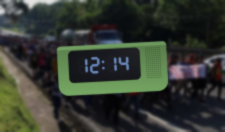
12:14
